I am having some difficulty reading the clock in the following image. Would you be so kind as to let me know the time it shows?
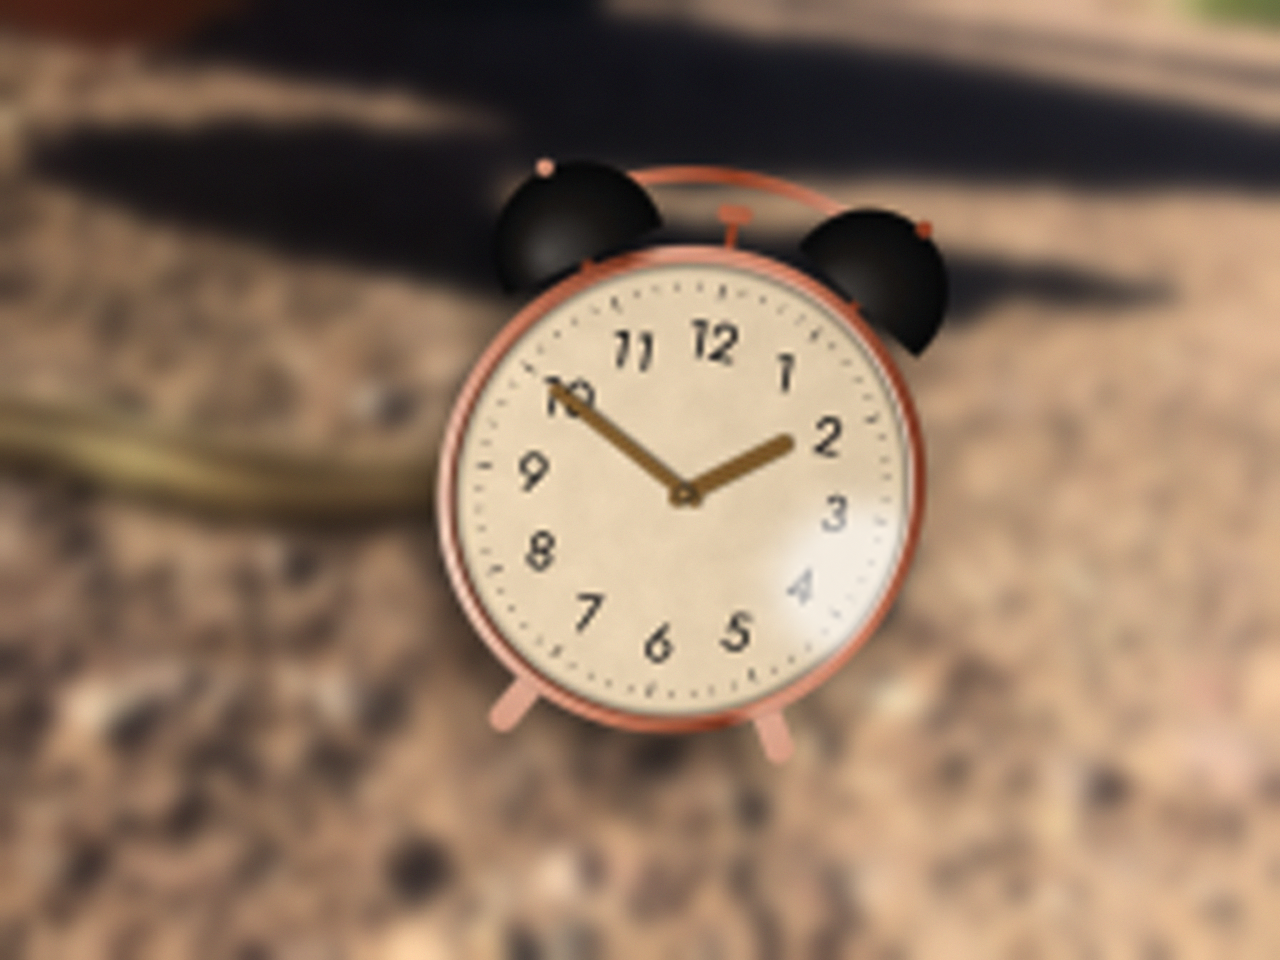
1:50
